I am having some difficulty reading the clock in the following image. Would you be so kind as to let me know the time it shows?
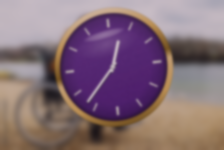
12:37
